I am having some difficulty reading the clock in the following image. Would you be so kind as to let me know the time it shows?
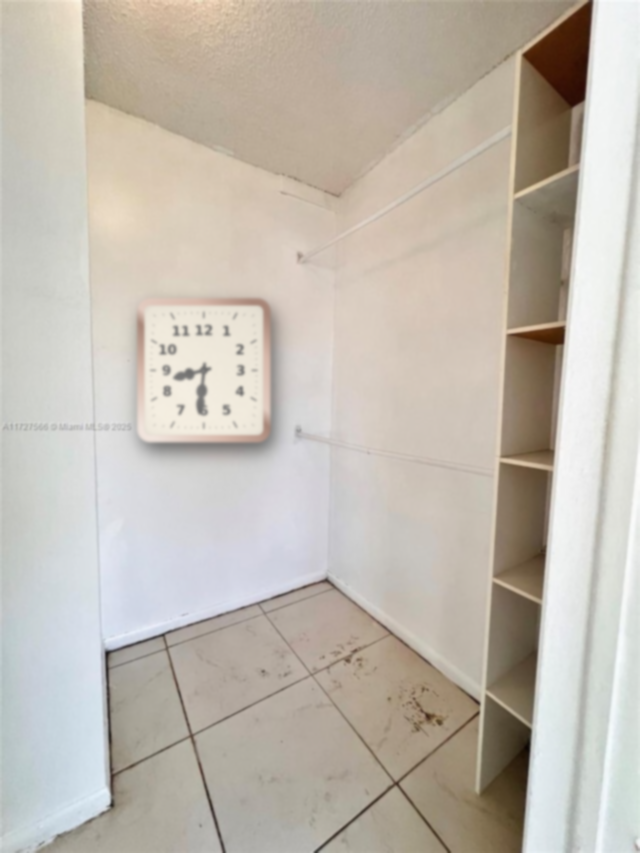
8:31
